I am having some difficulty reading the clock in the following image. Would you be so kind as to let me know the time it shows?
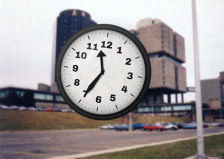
11:35
